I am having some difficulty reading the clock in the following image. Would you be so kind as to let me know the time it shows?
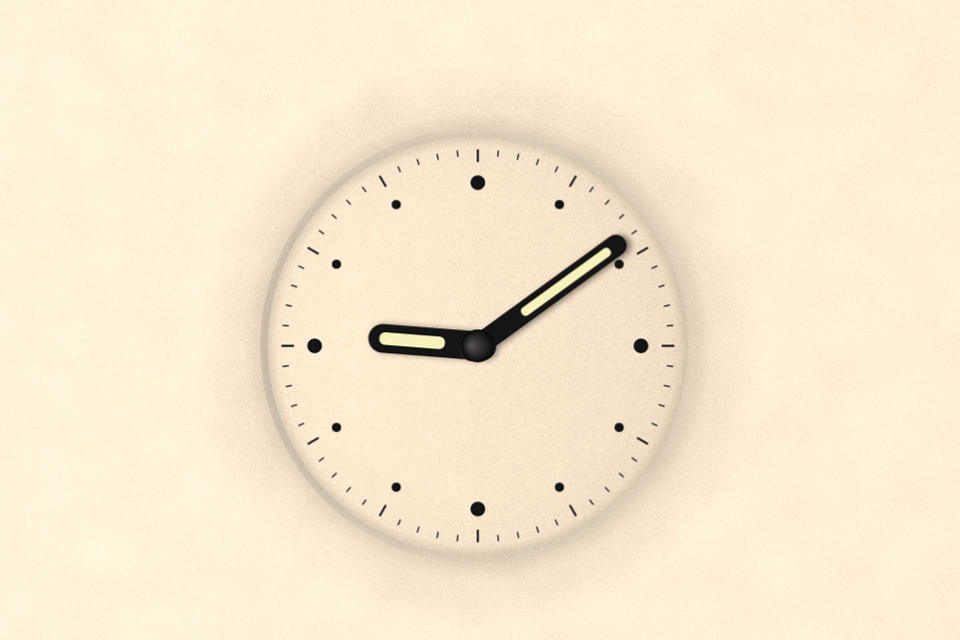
9:09
